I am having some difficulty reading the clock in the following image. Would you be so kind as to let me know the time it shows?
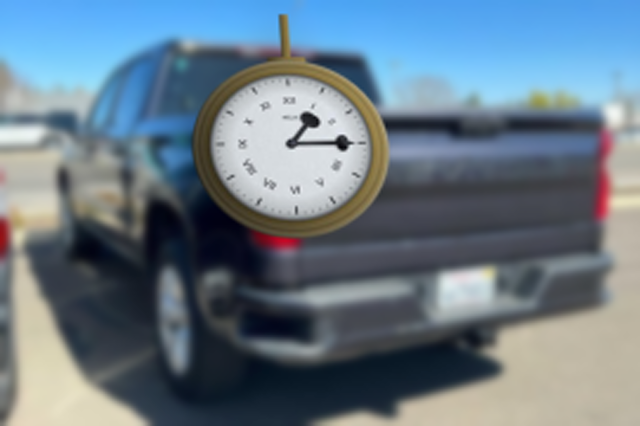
1:15
